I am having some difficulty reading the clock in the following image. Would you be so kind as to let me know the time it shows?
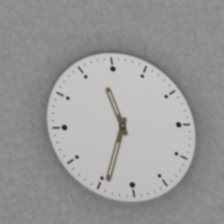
11:34
